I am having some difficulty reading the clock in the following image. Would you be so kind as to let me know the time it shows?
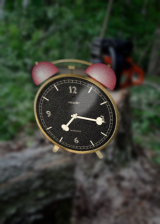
7:16
